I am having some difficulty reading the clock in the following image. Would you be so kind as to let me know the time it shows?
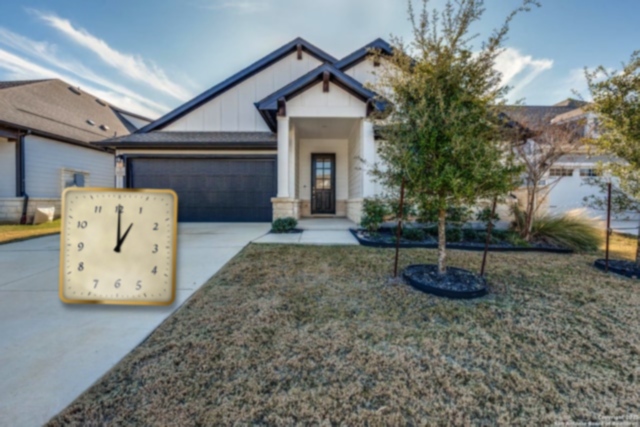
1:00
